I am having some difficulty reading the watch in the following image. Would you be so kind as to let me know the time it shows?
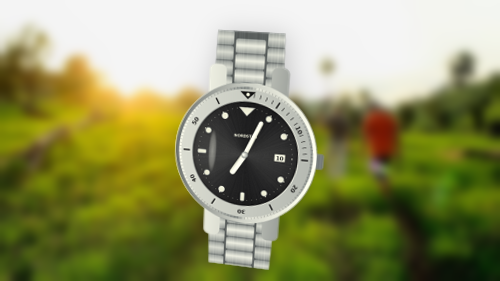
7:04
